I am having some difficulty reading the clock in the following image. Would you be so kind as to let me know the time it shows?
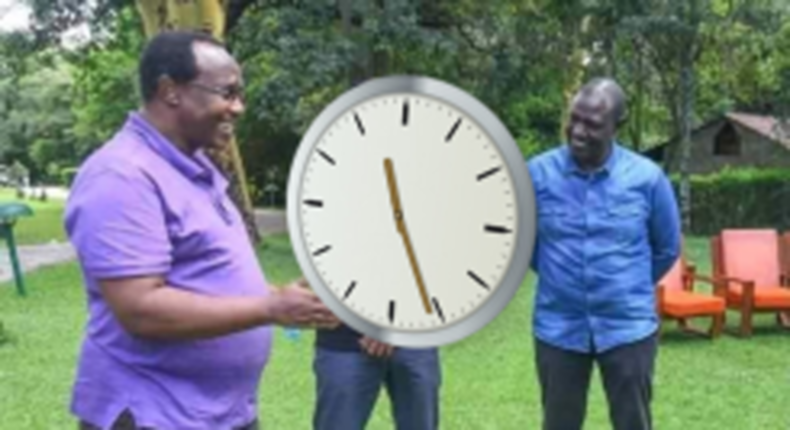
11:26
